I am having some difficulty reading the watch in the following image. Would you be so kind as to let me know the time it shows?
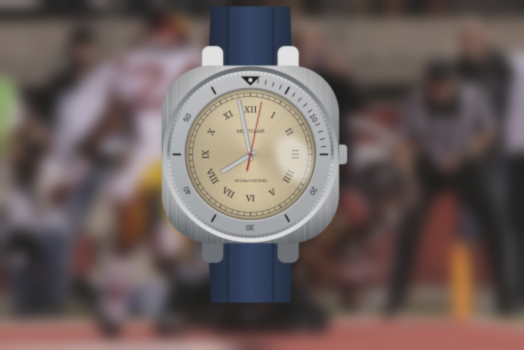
7:58:02
